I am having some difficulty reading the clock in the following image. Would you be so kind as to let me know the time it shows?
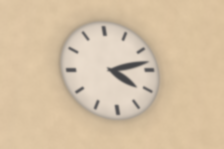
4:13
